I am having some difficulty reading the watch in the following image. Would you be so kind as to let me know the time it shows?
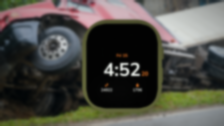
4:52
